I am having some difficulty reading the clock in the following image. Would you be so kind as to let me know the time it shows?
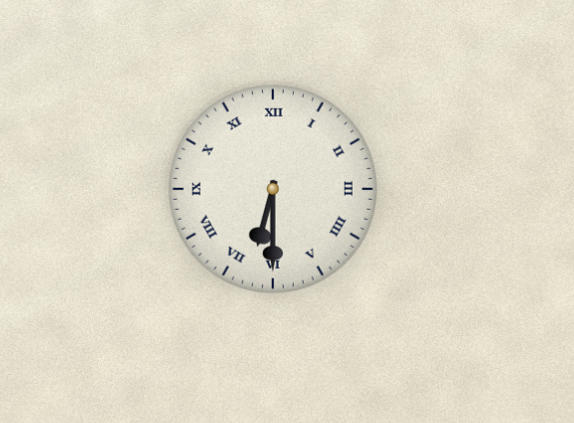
6:30
